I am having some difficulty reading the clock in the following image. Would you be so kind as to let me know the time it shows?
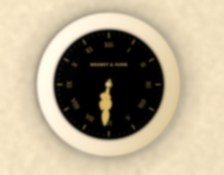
6:31
